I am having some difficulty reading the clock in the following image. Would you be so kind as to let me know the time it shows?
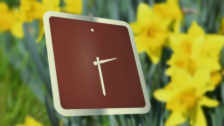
2:30
